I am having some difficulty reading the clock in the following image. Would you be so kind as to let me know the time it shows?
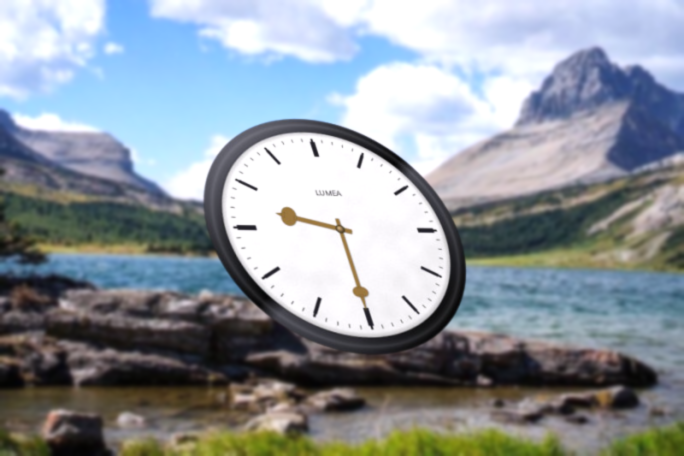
9:30
